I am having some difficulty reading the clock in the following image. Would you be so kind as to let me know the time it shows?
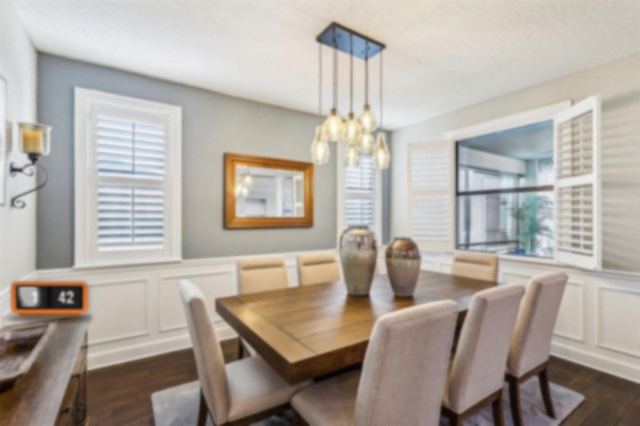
1:42
